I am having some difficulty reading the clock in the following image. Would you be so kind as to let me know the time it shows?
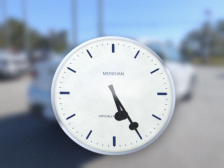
5:25
